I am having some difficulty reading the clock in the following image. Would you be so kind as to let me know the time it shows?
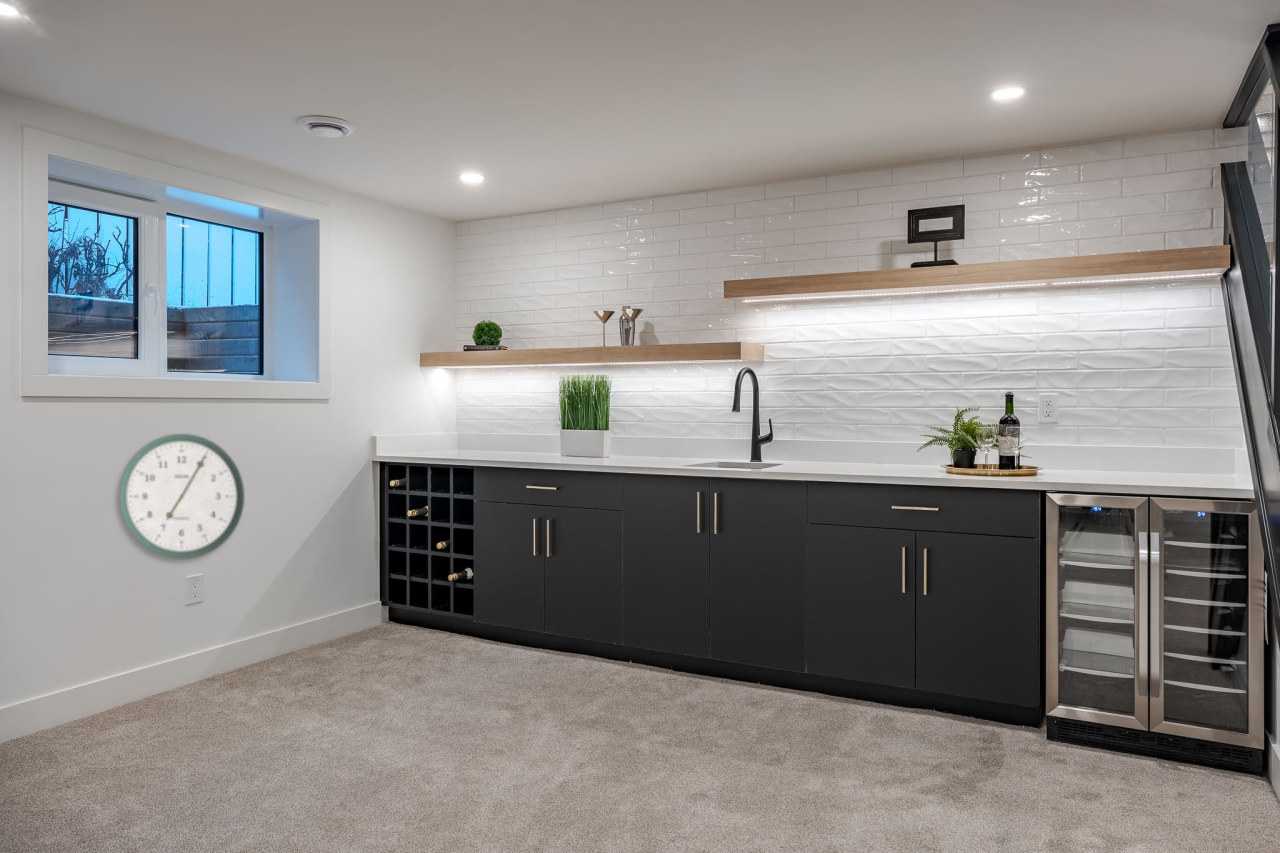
7:05
